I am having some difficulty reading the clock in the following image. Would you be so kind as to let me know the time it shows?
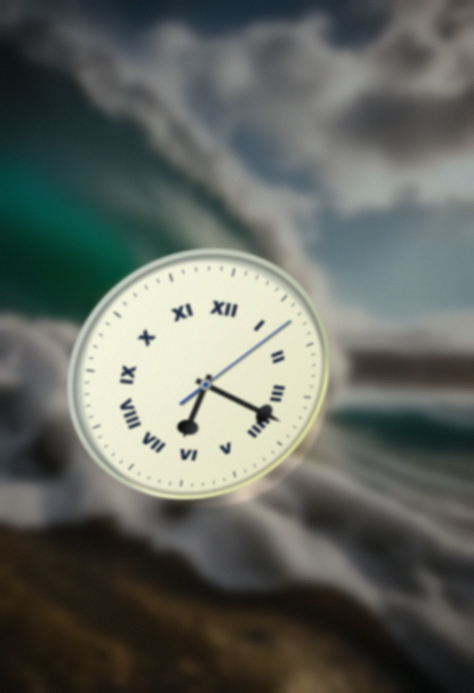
6:18:07
